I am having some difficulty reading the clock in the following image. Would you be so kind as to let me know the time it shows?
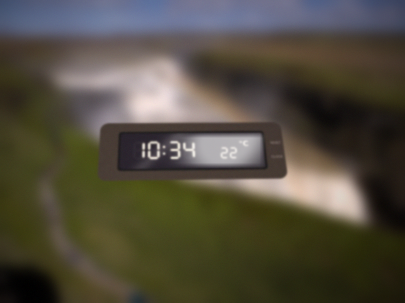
10:34
